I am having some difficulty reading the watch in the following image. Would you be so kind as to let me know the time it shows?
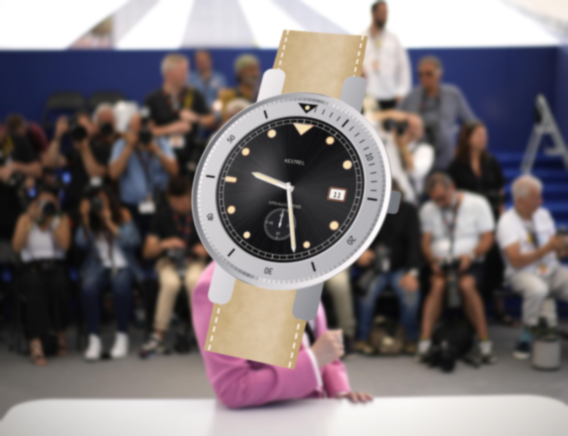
9:27
